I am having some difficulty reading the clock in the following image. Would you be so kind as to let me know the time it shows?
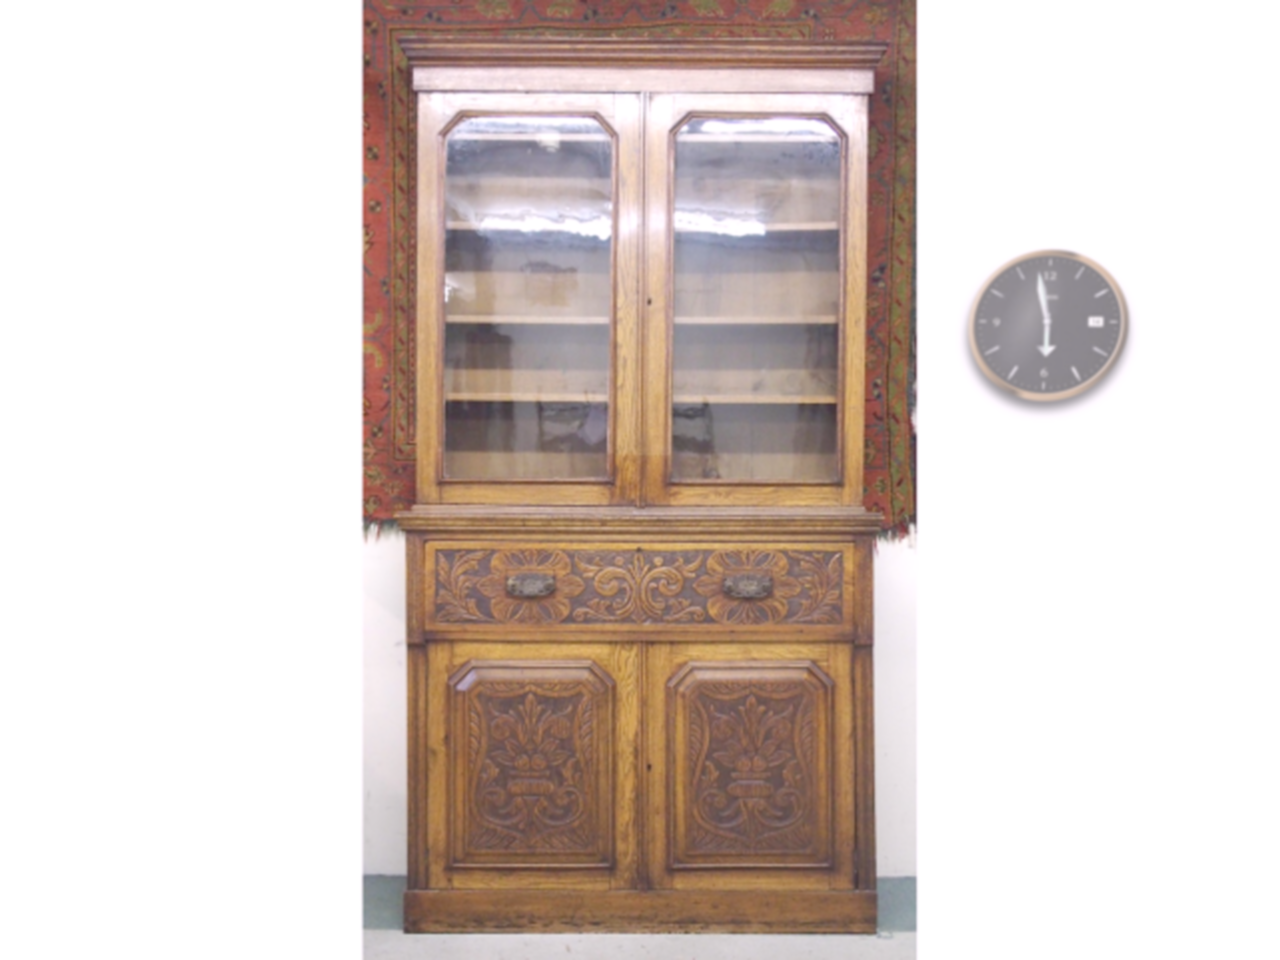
5:58
